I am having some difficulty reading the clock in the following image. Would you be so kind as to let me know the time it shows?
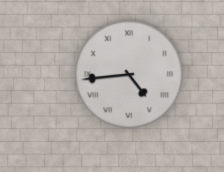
4:44
